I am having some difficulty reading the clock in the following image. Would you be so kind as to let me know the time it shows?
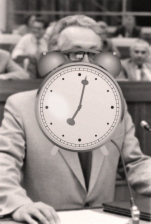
7:02
